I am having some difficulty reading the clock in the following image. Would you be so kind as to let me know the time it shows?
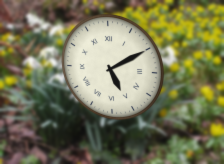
5:10
